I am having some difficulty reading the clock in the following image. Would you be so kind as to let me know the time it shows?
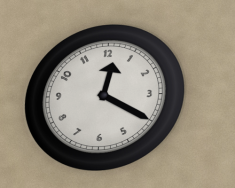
12:20
